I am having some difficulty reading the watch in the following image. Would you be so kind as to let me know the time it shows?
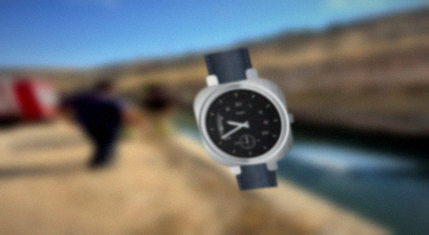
9:41
